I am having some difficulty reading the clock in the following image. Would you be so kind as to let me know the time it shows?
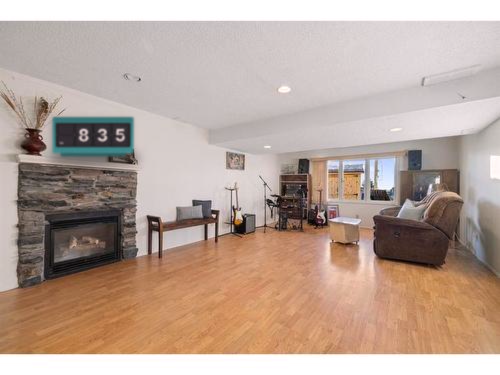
8:35
